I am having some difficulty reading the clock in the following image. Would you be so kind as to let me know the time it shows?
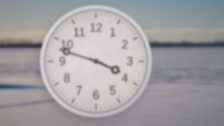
3:48
